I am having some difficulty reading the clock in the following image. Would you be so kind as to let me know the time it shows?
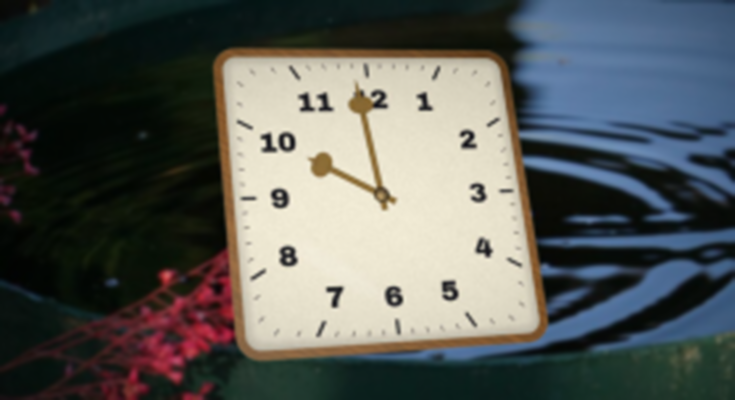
9:59
